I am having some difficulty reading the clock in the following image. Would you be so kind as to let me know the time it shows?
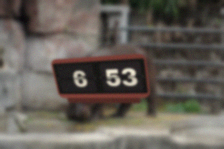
6:53
